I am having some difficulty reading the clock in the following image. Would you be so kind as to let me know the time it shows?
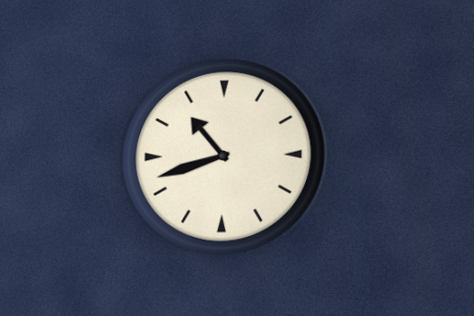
10:42
